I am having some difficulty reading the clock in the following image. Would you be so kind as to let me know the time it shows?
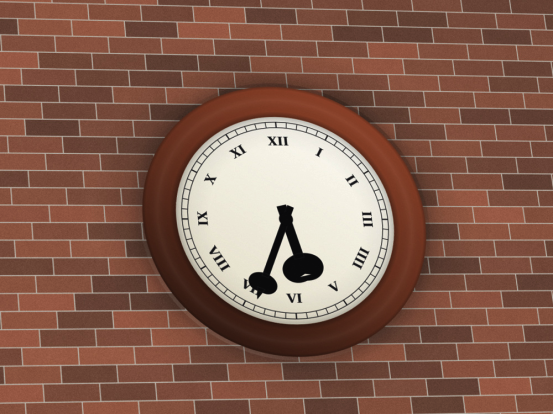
5:34
